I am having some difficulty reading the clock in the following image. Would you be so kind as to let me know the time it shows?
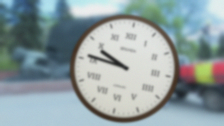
9:46
